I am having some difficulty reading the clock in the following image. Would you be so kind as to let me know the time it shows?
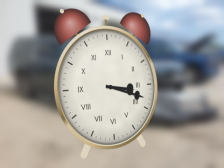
3:18
